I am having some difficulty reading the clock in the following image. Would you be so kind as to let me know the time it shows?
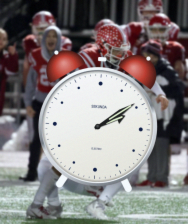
2:09
